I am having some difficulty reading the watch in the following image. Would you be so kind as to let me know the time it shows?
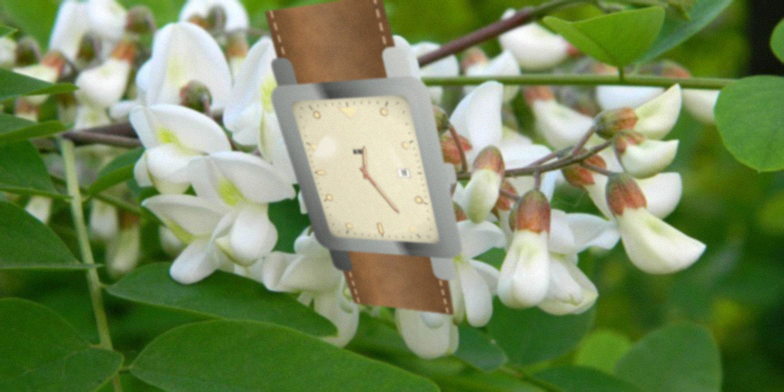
12:25
